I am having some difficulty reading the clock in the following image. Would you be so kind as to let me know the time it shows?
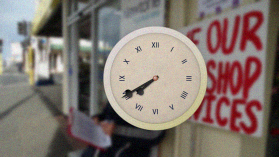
7:40
